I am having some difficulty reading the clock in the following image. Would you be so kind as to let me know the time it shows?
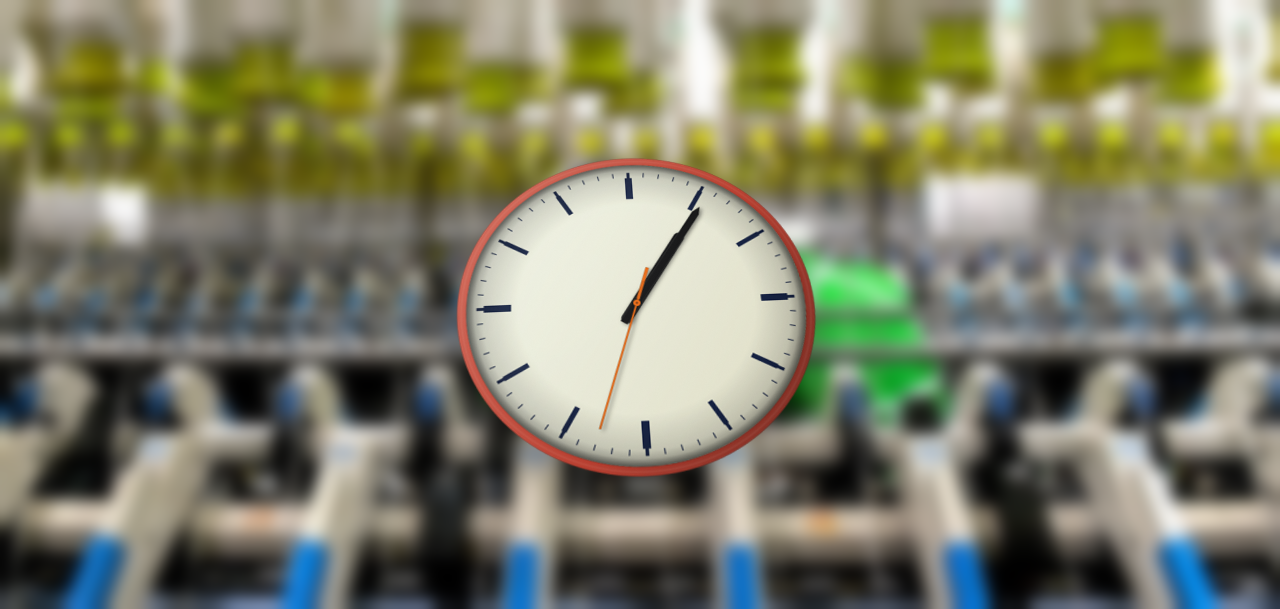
1:05:33
